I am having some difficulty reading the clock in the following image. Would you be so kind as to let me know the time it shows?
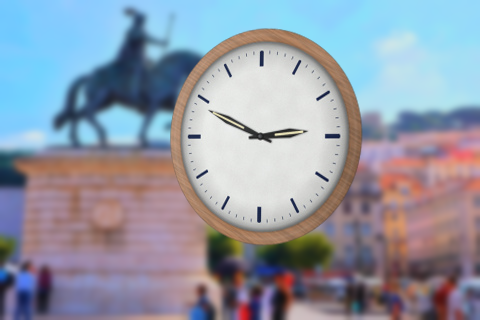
2:49
